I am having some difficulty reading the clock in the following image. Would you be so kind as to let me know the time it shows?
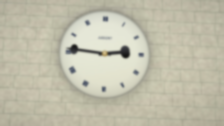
2:46
